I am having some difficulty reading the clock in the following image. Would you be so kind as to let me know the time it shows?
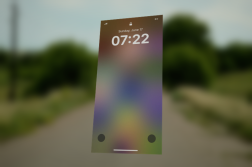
7:22
